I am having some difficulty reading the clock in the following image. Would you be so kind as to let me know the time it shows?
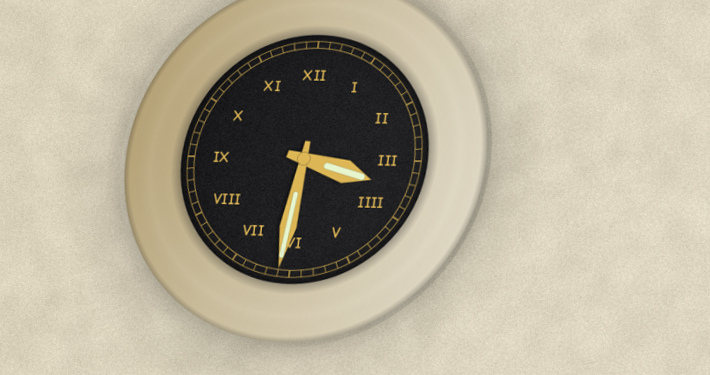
3:31
